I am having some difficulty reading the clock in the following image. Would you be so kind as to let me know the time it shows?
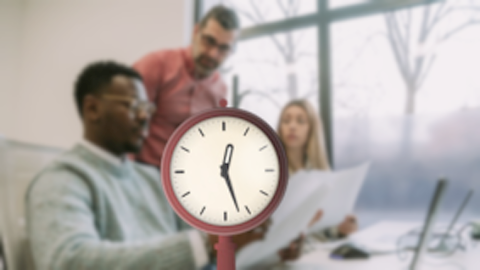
12:27
